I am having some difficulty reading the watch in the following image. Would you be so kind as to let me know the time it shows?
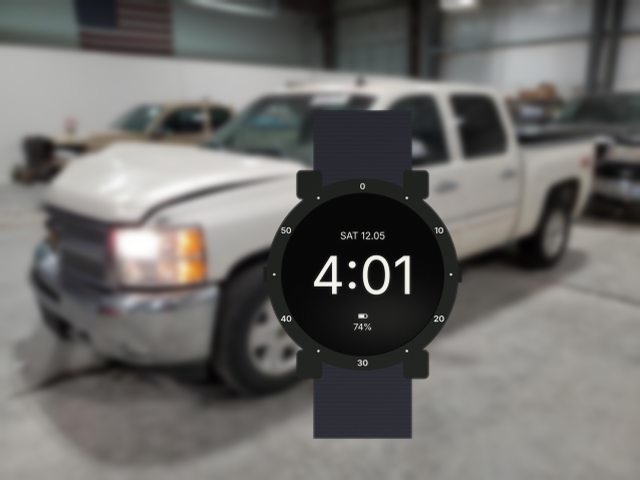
4:01
